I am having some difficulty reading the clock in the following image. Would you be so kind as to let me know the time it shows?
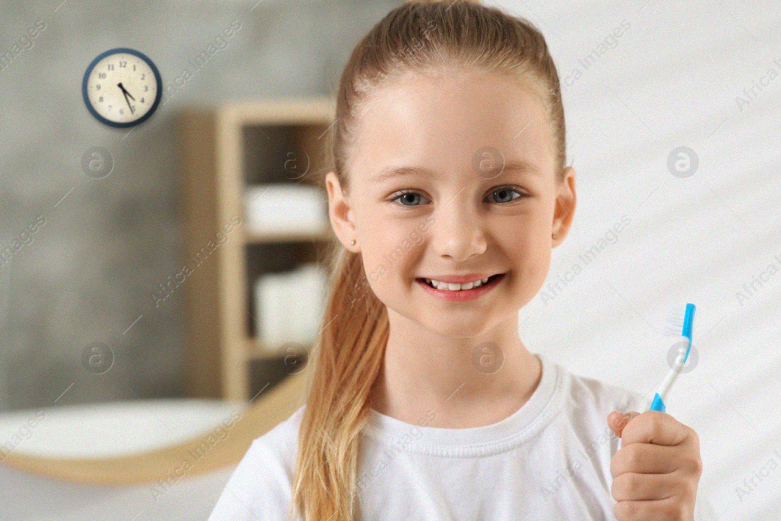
4:26
